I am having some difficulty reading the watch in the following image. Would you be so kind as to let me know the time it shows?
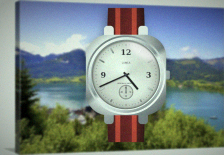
4:41
